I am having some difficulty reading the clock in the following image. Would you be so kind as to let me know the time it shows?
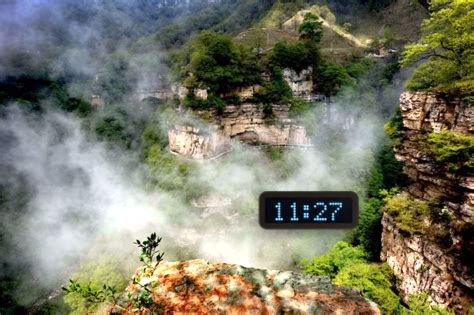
11:27
